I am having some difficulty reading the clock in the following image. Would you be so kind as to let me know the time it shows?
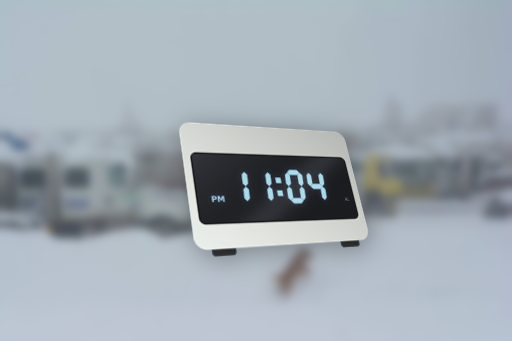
11:04
